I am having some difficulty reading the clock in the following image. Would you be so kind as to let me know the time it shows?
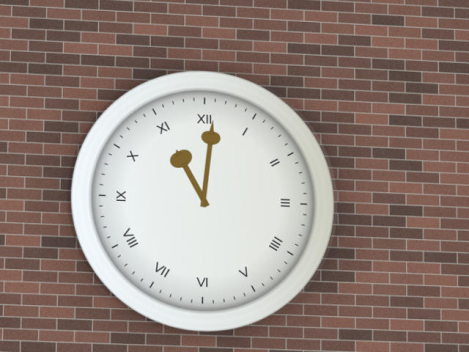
11:01
